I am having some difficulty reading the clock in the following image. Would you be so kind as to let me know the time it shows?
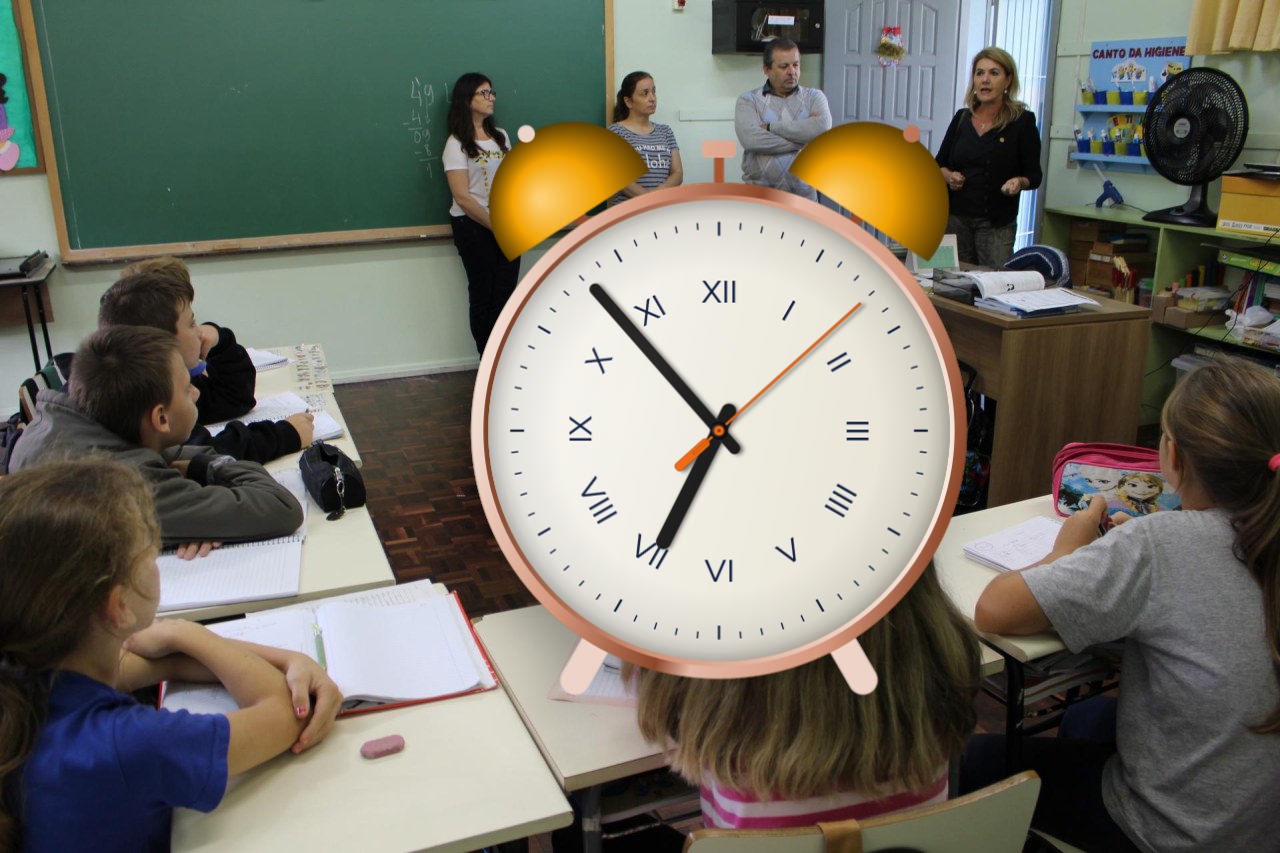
6:53:08
